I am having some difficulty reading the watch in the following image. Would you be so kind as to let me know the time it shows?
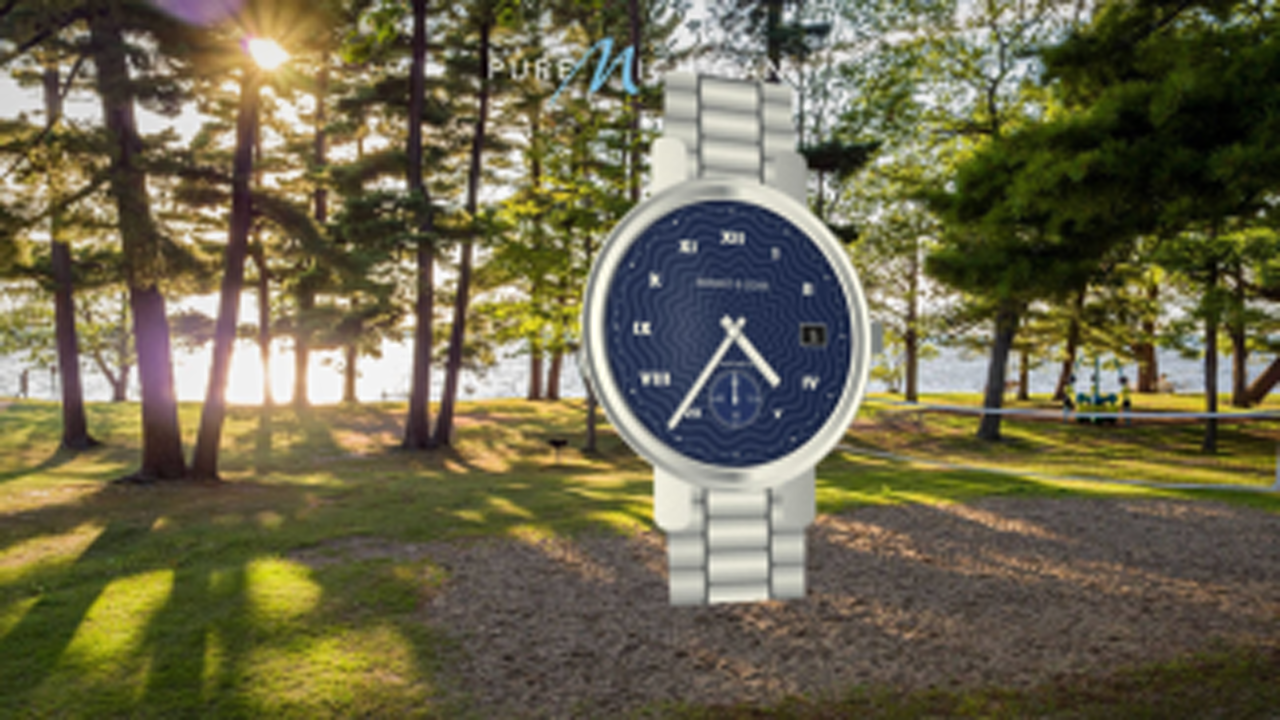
4:36
